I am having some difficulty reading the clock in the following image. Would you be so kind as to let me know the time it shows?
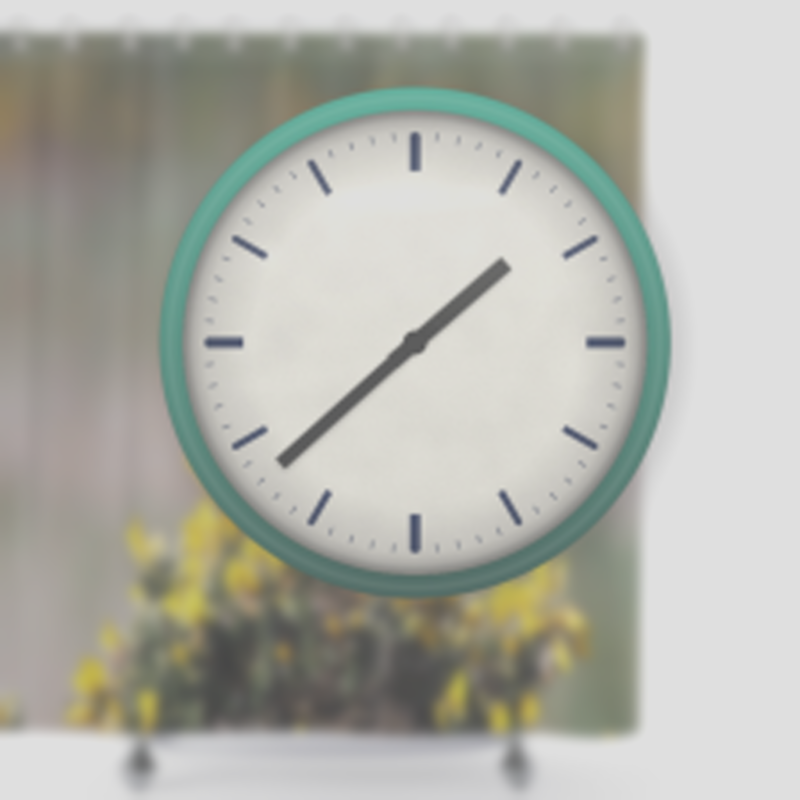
1:38
